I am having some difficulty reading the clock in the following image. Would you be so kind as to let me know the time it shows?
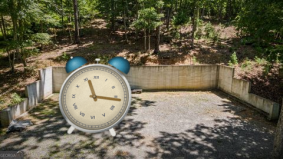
11:16
